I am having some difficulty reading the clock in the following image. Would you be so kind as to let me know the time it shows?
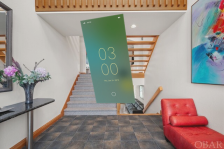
3:00
